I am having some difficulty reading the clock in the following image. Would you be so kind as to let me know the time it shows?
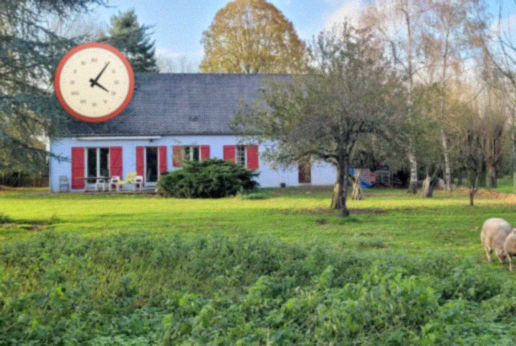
4:06
